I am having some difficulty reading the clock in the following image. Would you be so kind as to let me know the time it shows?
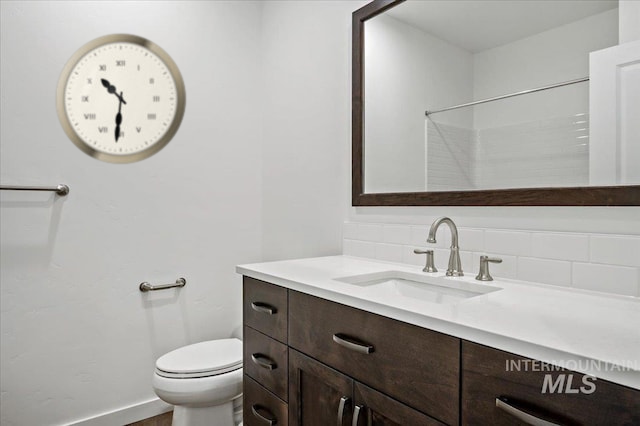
10:31
